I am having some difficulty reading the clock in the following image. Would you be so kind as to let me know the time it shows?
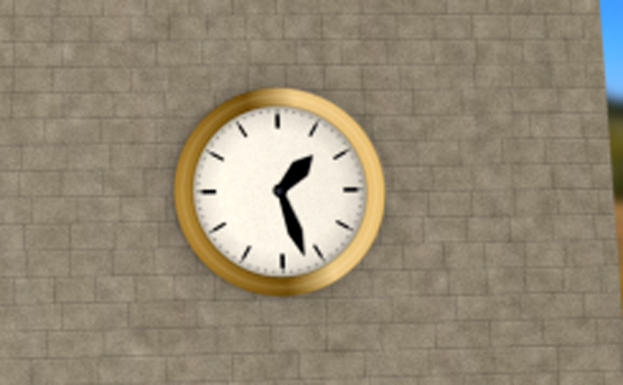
1:27
